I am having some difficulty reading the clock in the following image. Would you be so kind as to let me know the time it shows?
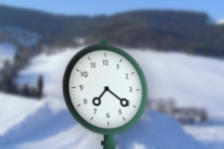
7:21
